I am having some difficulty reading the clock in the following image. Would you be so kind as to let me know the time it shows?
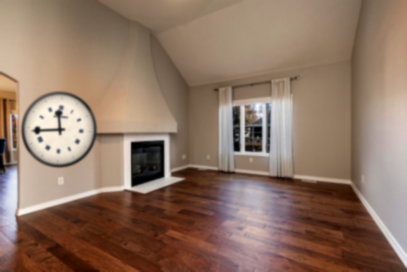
11:44
